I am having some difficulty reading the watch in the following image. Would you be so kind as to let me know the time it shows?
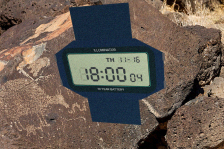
18:00:04
